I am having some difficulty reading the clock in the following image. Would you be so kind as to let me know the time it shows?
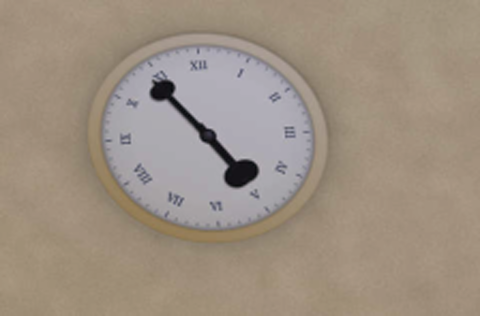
4:54
